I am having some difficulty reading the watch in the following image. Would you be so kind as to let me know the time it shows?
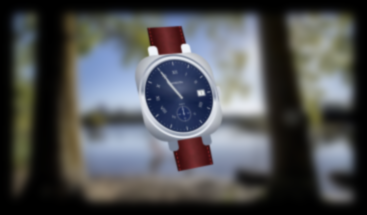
10:55
